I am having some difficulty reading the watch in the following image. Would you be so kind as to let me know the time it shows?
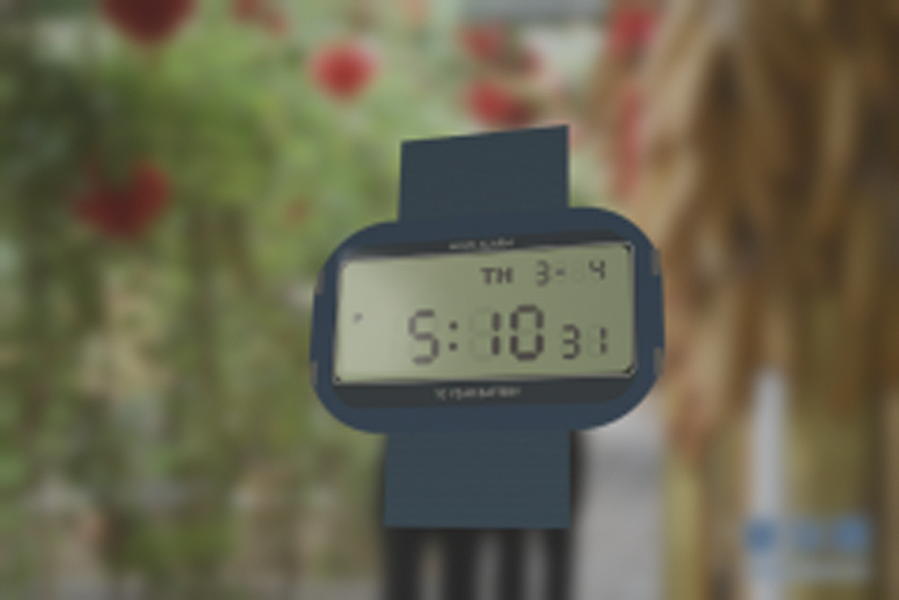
5:10:31
